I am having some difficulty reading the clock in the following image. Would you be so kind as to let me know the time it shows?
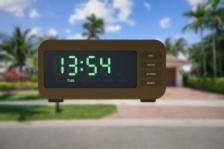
13:54
